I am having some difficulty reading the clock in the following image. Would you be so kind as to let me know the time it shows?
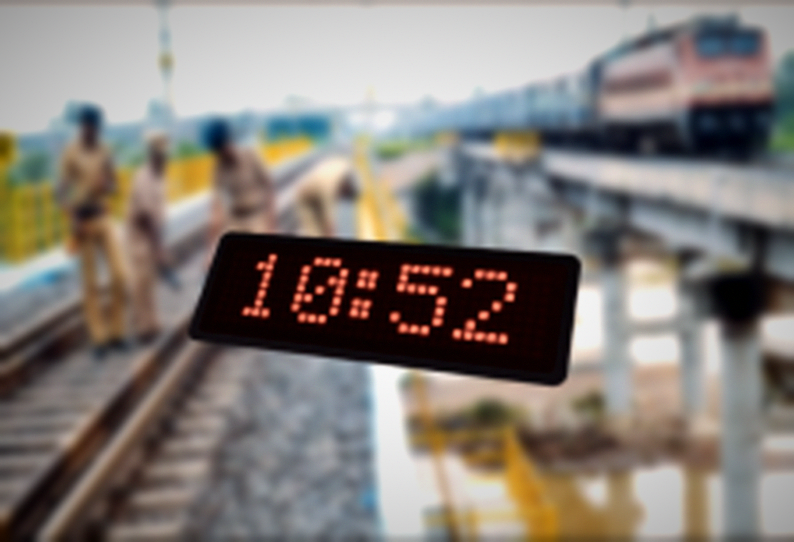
10:52
